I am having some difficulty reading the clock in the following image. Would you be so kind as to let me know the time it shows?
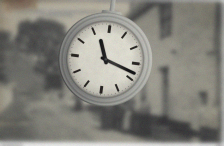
11:18
